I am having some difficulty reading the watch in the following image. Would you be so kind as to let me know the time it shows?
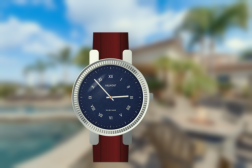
2:53
